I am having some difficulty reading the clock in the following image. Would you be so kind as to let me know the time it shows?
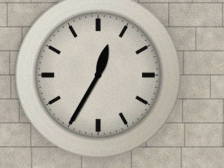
12:35
